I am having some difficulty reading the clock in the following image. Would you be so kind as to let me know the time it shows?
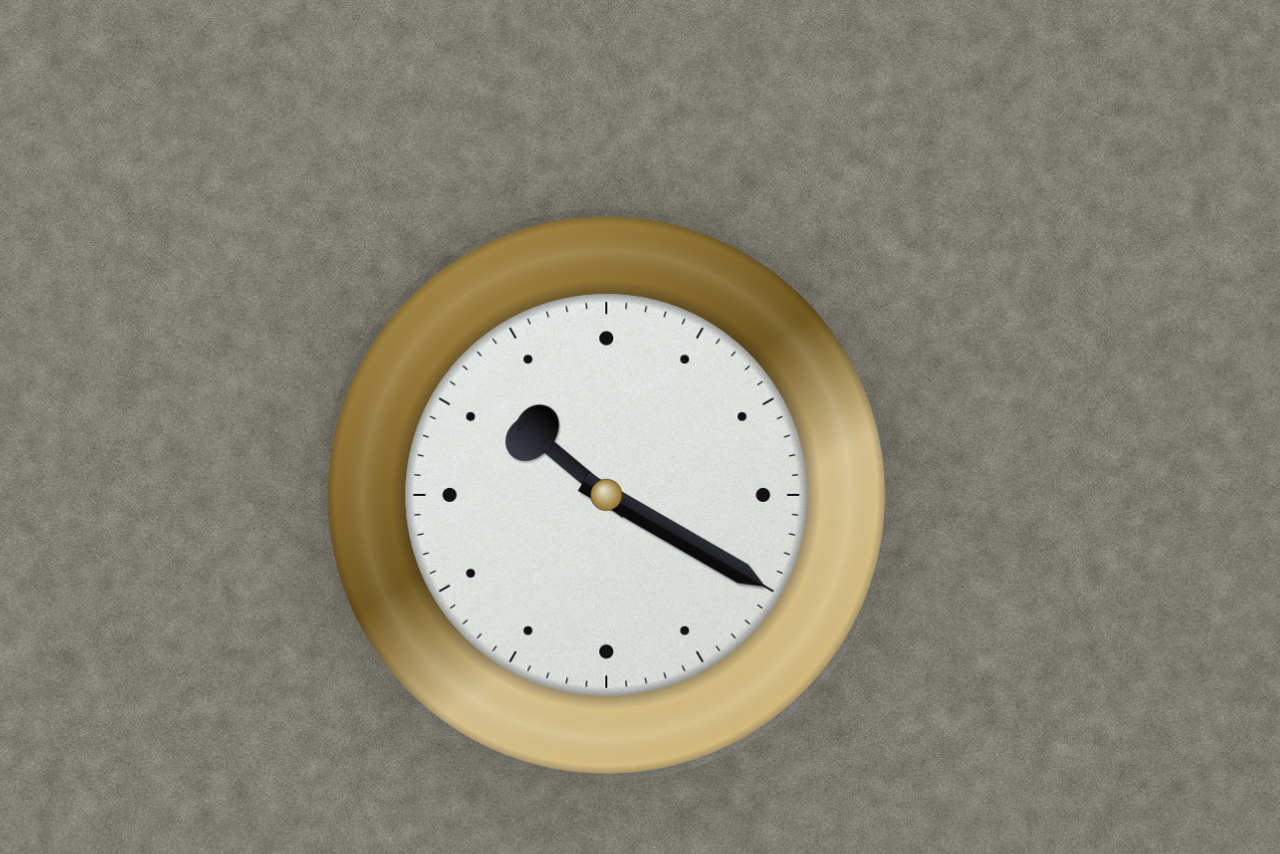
10:20
